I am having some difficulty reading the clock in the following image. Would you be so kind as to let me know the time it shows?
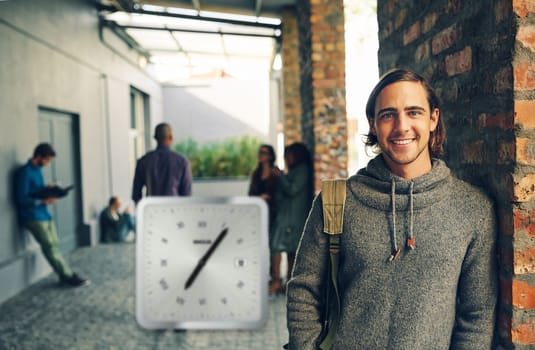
7:06
